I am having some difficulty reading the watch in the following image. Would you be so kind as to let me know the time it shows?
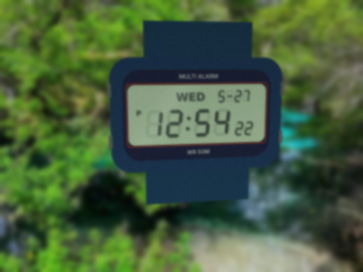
12:54:22
